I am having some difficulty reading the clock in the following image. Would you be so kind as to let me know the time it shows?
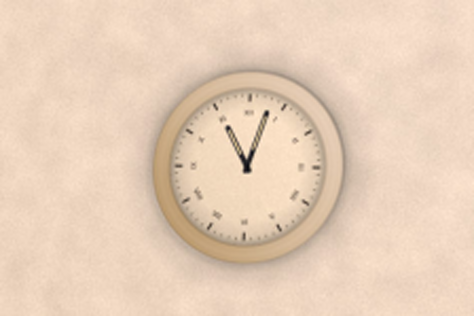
11:03
